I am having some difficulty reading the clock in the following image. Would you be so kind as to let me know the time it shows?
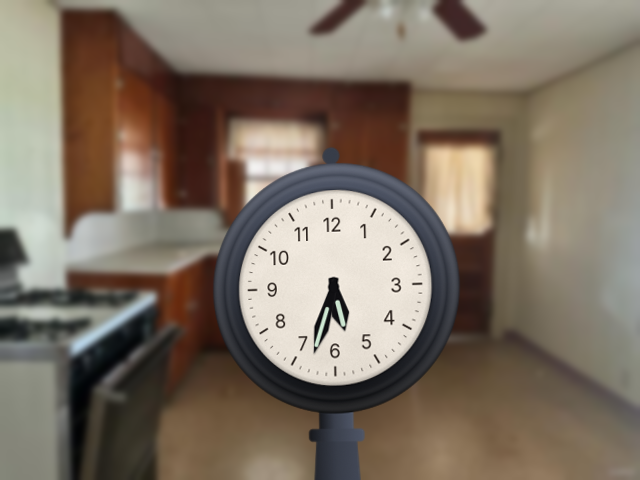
5:33
